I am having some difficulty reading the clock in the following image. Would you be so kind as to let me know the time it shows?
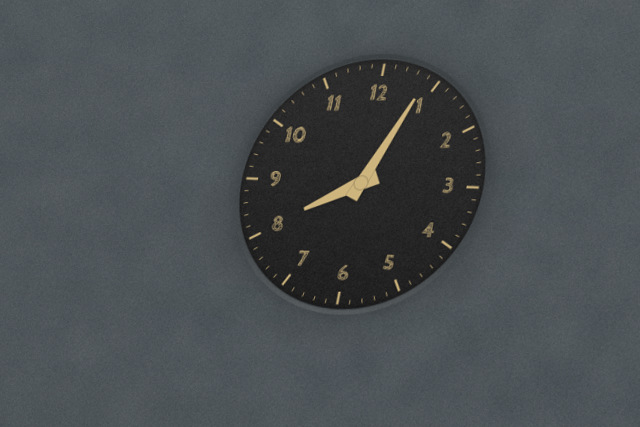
8:04
